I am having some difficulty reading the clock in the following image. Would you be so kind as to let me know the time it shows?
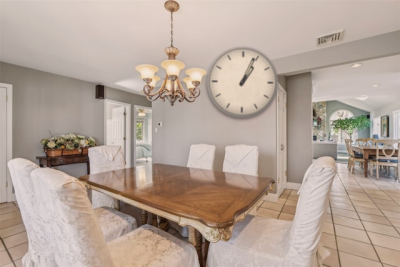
1:04
